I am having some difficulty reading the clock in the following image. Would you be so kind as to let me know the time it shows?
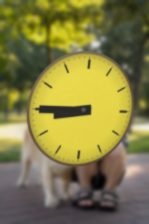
8:45
